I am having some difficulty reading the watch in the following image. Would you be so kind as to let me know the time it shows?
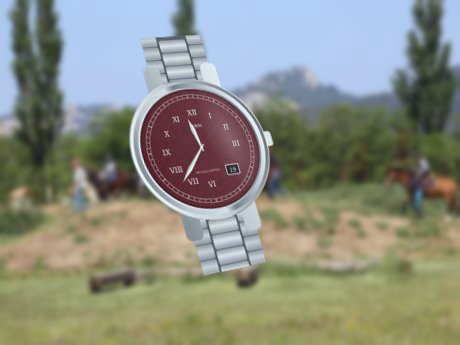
11:37
